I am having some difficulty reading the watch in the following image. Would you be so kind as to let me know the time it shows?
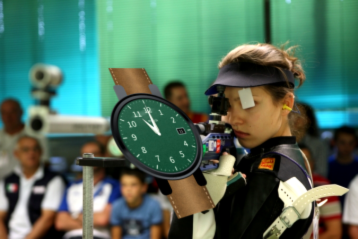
11:00
